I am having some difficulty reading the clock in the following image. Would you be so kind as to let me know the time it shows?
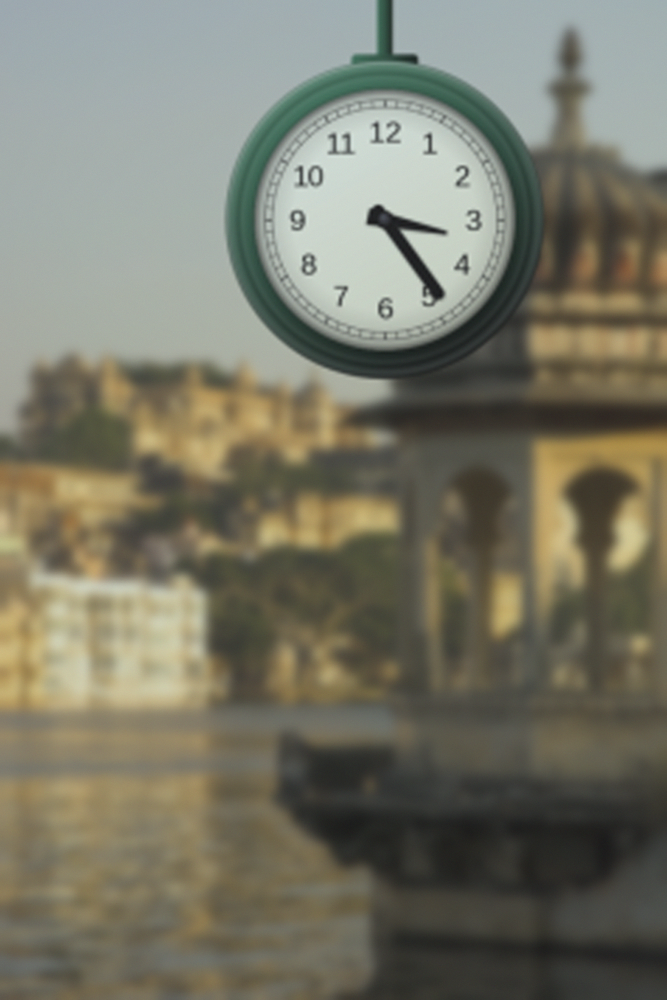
3:24
